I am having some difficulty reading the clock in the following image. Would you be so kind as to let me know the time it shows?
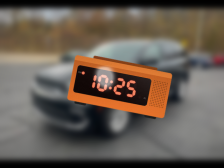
10:25
